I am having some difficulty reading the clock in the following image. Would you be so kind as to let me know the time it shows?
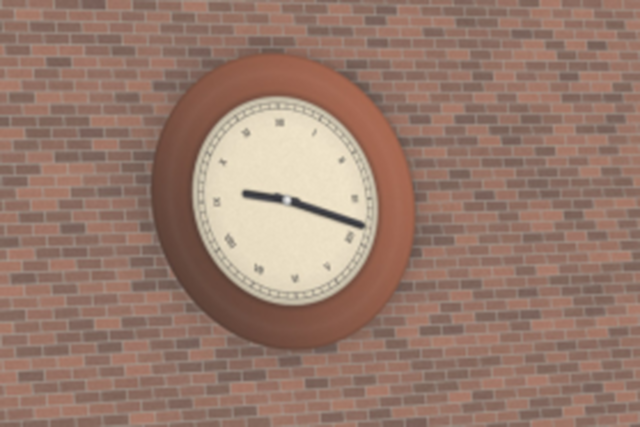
9:18
